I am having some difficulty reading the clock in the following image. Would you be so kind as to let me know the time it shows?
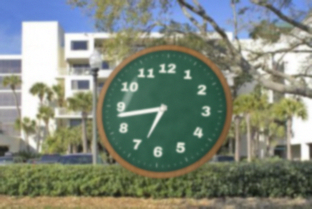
6:43
